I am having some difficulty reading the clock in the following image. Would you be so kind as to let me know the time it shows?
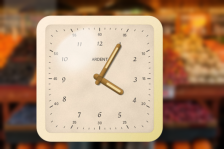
4:05
